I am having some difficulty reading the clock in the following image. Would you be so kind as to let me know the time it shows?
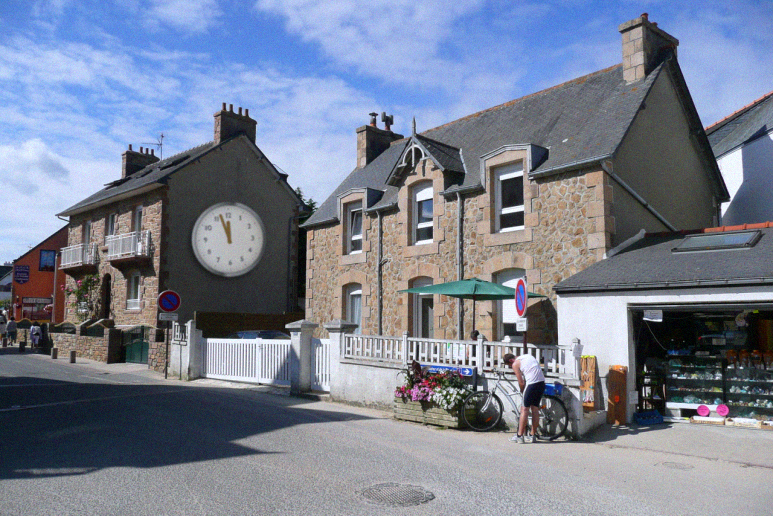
11:57
